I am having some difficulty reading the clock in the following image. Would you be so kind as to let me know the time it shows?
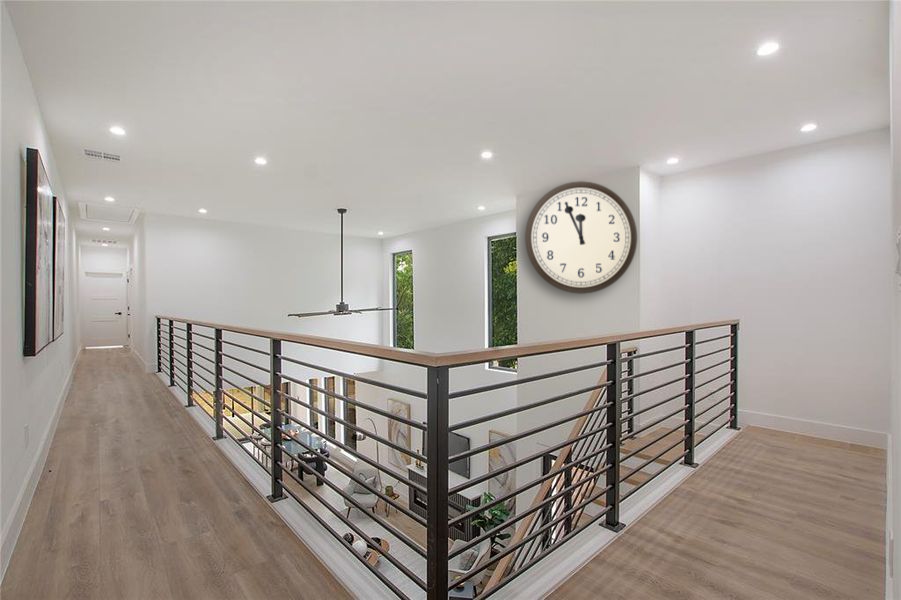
11:56
